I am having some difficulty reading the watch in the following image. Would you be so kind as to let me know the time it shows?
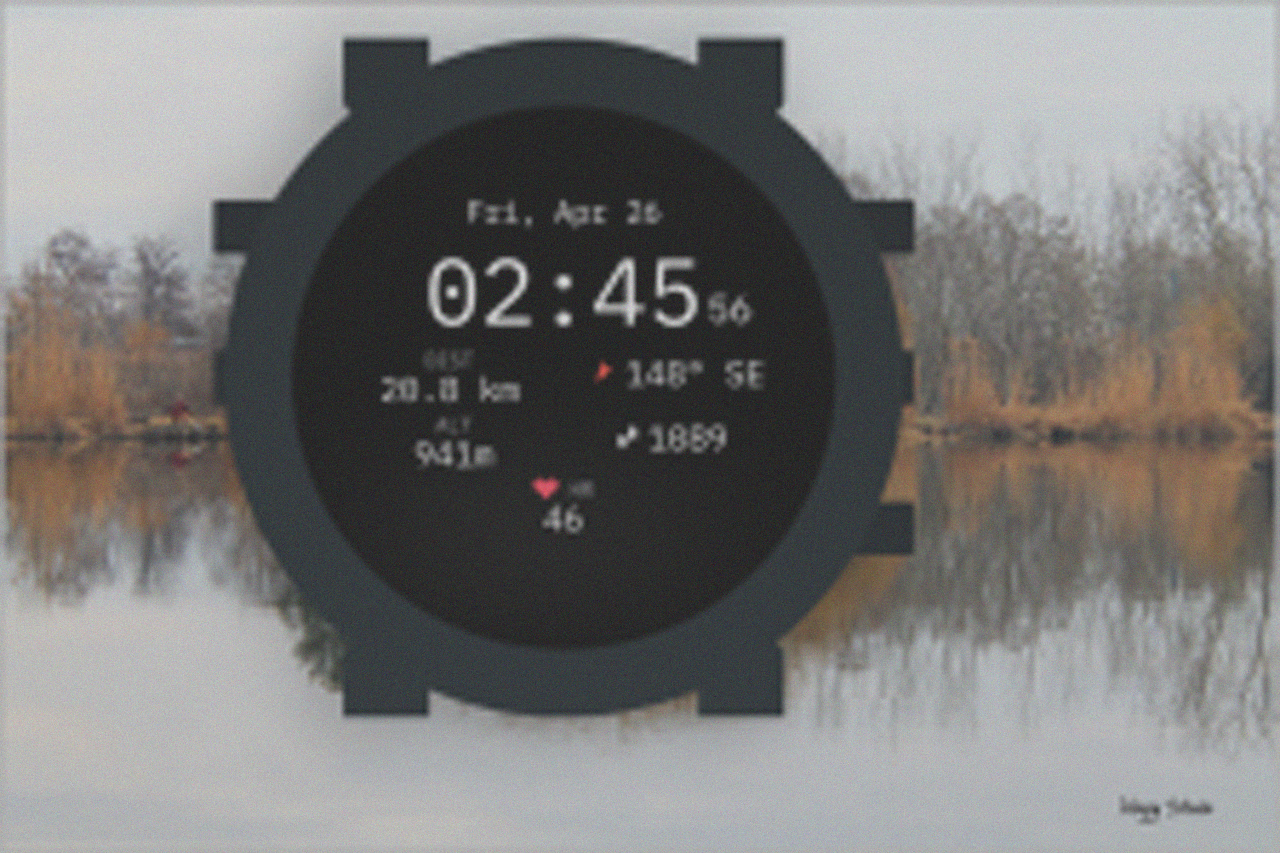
2:45
